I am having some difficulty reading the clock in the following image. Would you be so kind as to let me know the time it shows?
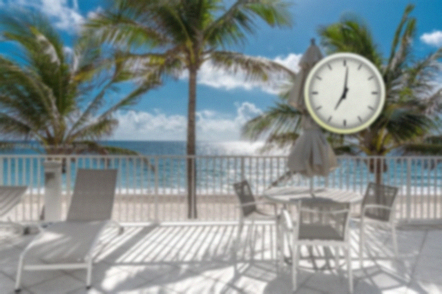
7:01
